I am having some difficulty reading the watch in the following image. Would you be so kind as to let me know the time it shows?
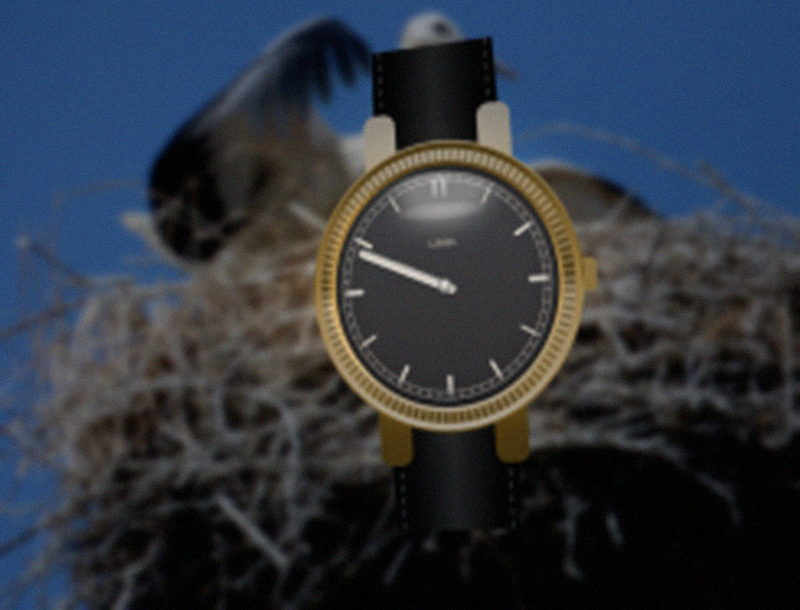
9:49
